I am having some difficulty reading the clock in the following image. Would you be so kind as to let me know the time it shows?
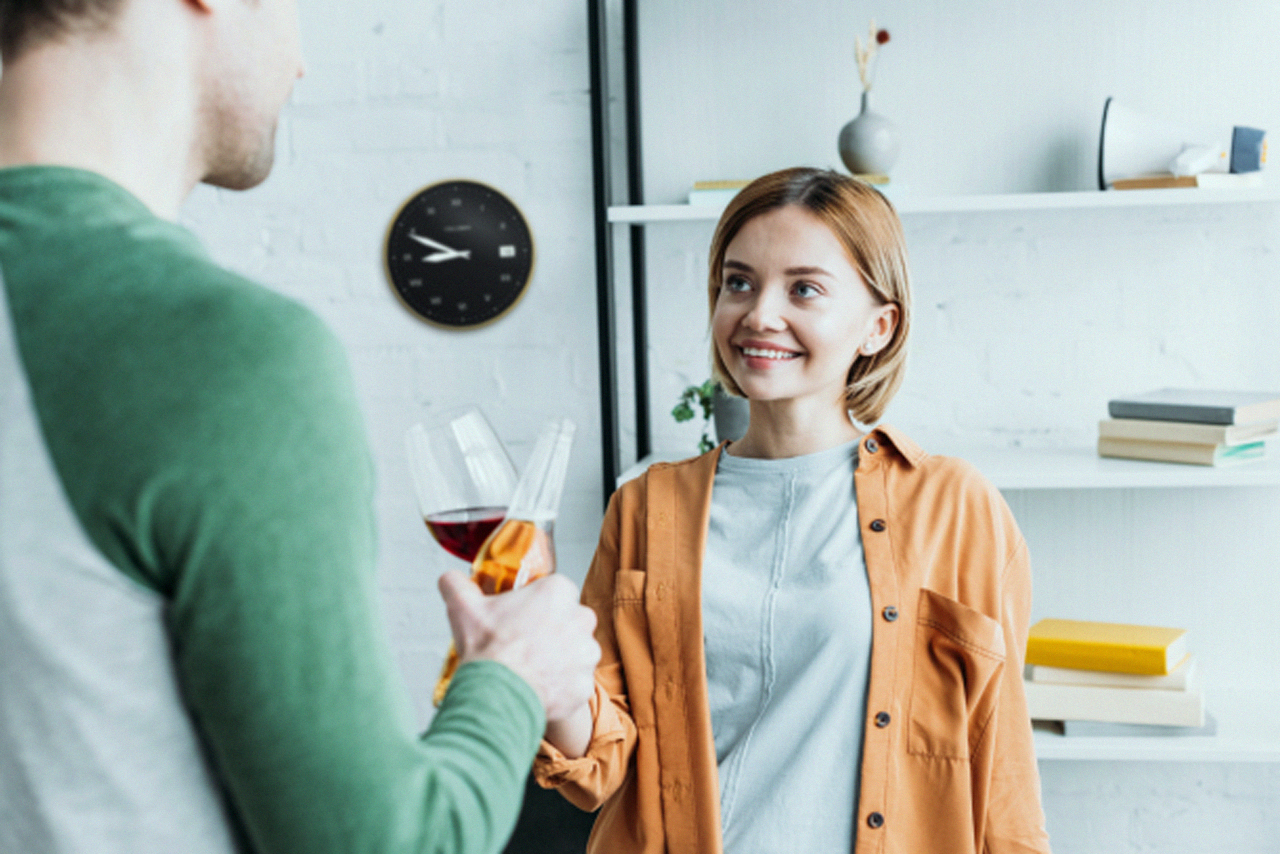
8:49
